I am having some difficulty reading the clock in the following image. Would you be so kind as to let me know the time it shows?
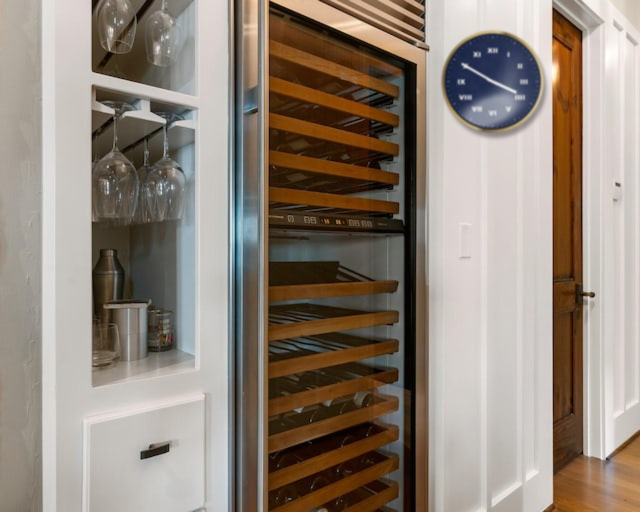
3:50
